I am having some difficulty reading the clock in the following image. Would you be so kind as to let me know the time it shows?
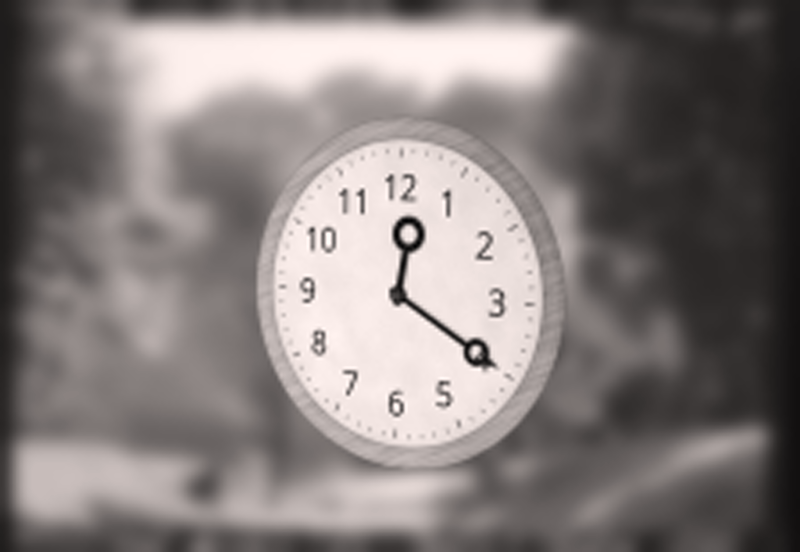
12:20
